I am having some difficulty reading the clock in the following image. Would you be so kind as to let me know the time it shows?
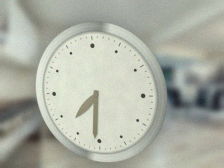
7:31
